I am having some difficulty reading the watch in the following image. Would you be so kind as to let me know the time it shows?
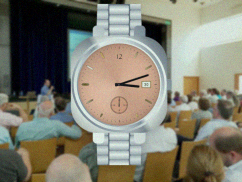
3:12
